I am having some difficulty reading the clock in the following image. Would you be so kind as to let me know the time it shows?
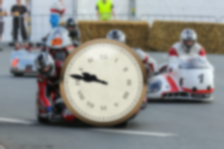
9:47
